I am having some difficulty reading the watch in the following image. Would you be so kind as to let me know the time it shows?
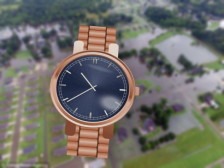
10:39
